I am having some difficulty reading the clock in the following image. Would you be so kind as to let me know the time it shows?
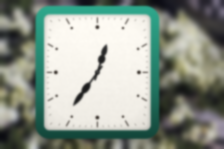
12:36
